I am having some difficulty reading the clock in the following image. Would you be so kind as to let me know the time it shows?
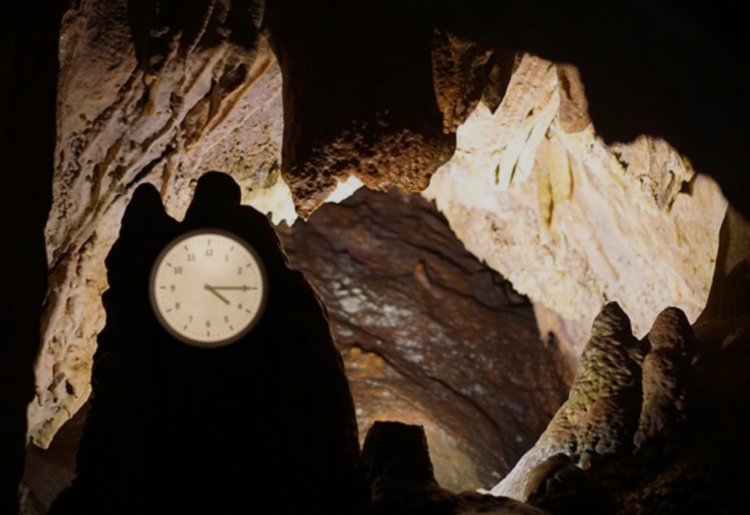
4:15
